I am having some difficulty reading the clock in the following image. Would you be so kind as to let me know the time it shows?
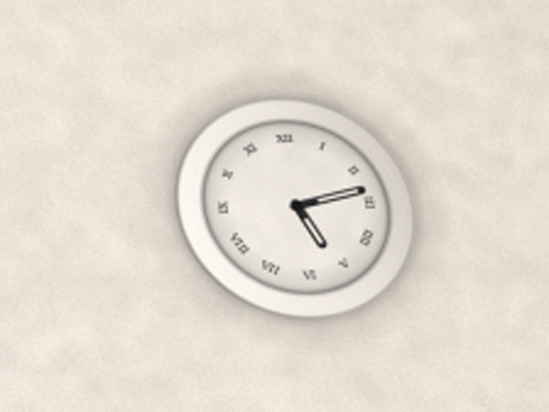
5:13
